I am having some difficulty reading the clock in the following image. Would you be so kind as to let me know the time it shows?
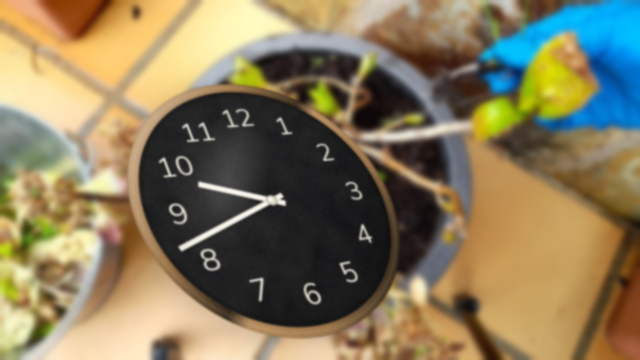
9:42
